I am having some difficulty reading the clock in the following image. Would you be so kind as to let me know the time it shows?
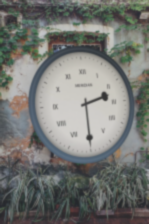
2:30
